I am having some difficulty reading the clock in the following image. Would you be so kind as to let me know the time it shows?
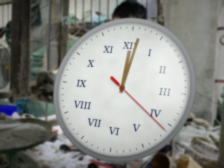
12:01:21
